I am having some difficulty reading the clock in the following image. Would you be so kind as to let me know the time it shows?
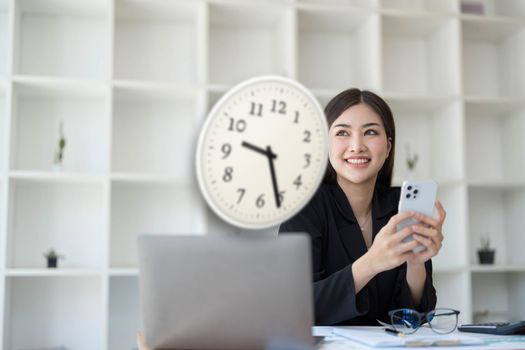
9:26
